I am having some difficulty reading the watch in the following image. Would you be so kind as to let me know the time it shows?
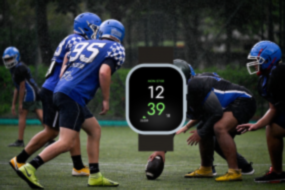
12:39
